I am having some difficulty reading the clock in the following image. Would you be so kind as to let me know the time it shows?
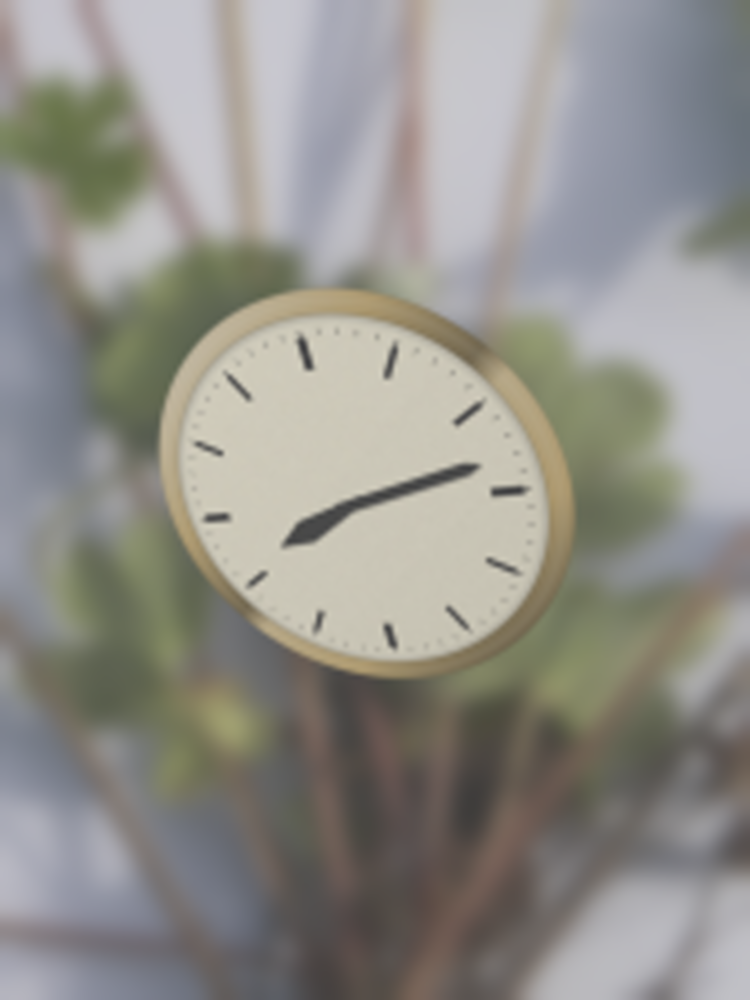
8:13
